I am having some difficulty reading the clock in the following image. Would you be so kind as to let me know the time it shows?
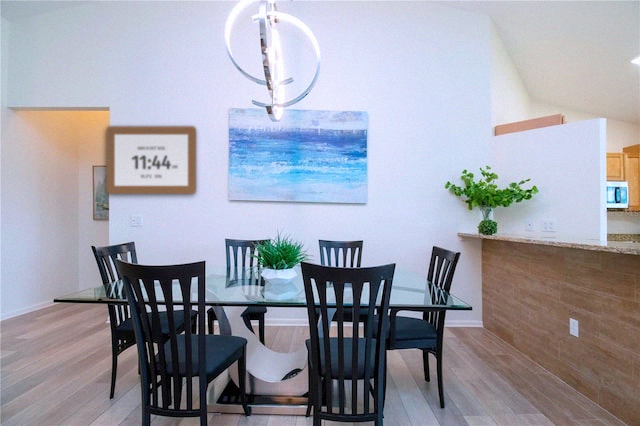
11:44
